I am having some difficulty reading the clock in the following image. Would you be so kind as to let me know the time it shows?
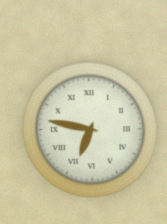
6:47
